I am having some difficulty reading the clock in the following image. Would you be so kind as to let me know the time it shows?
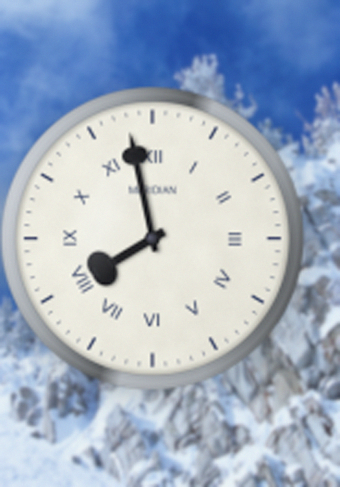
7:58
